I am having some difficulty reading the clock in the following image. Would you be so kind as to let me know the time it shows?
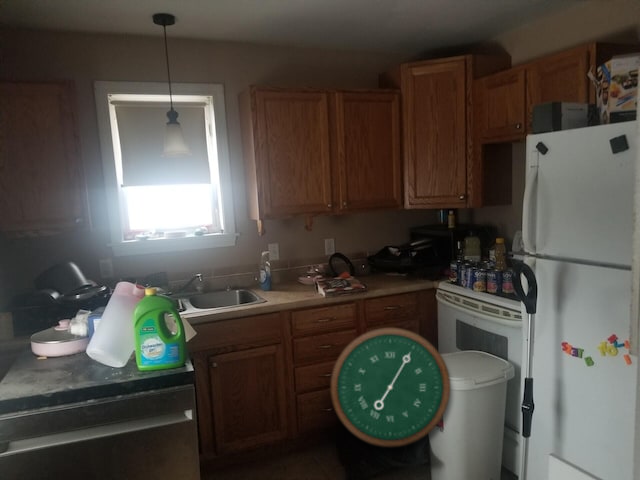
7:05
